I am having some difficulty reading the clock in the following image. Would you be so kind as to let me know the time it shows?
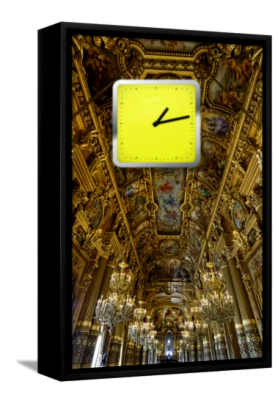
1:13
